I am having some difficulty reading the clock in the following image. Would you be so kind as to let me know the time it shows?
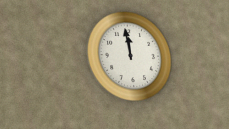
11:59
